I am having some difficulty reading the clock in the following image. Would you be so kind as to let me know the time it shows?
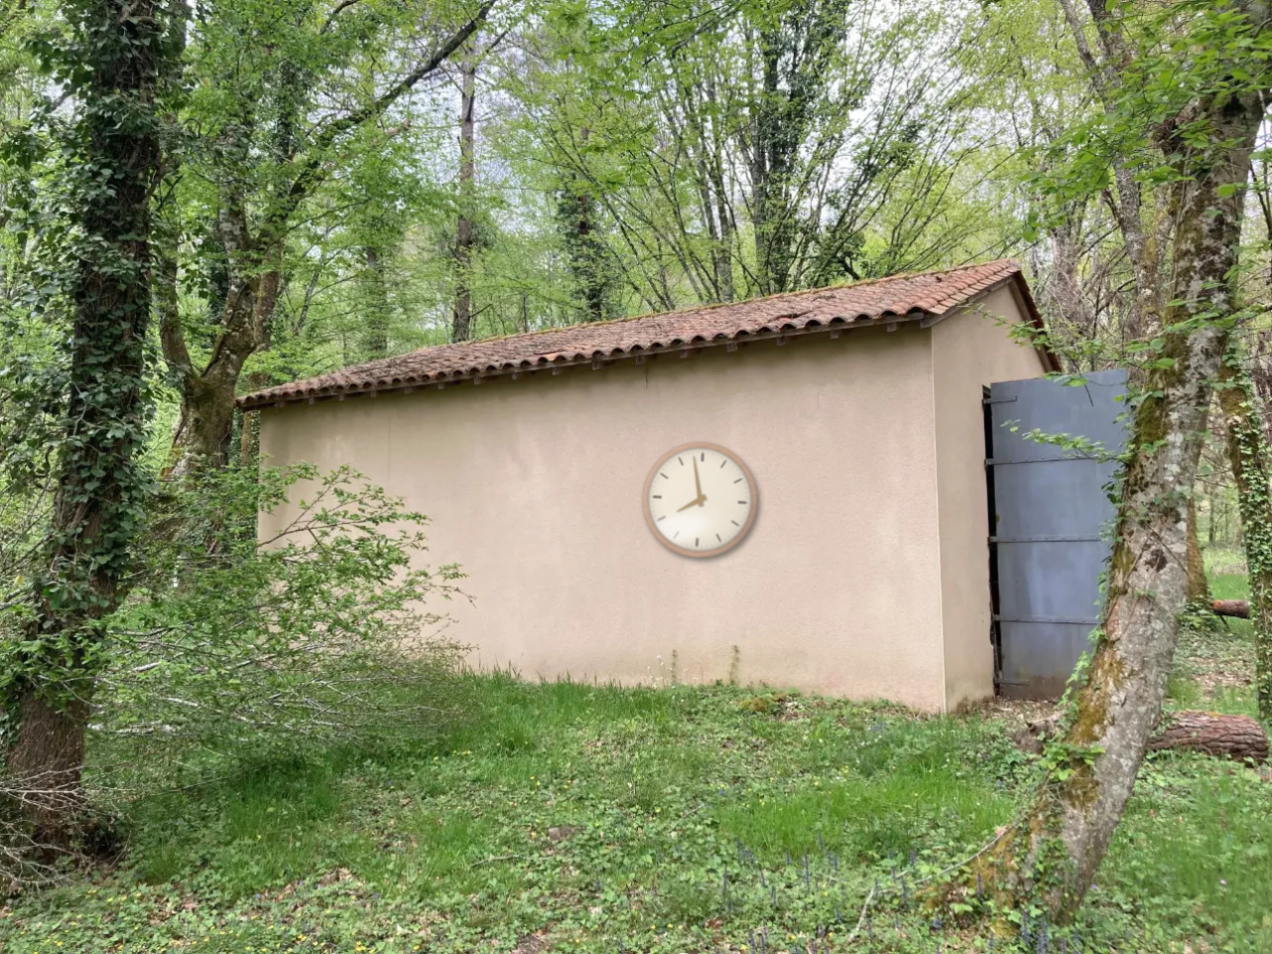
7:58
